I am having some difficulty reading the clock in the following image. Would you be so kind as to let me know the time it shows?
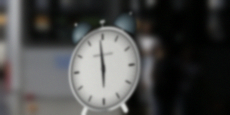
5:59
